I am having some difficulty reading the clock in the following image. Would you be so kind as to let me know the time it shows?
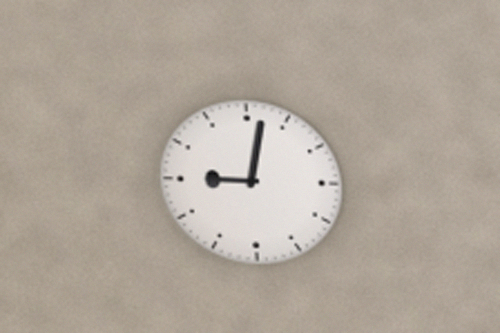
9:02
